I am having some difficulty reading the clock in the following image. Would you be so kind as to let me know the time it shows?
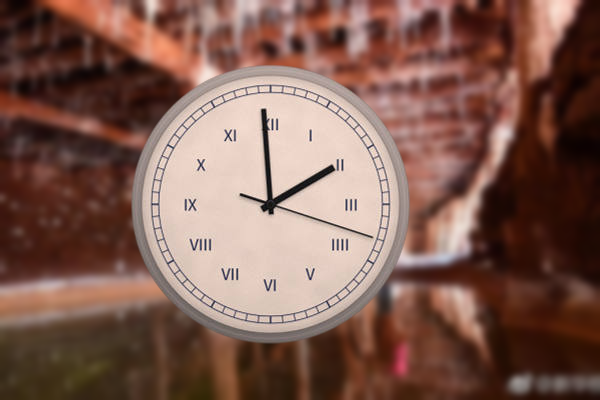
1:59:18
